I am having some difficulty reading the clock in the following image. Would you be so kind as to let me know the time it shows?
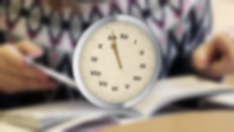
10:56
